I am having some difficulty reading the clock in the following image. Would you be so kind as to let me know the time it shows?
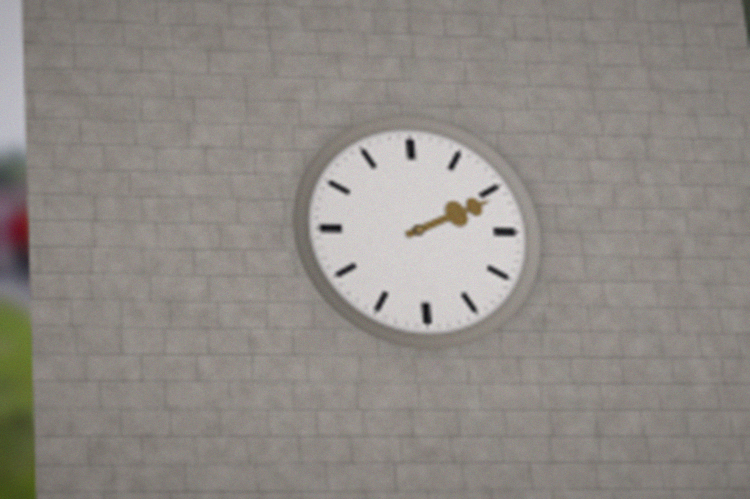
2:11
